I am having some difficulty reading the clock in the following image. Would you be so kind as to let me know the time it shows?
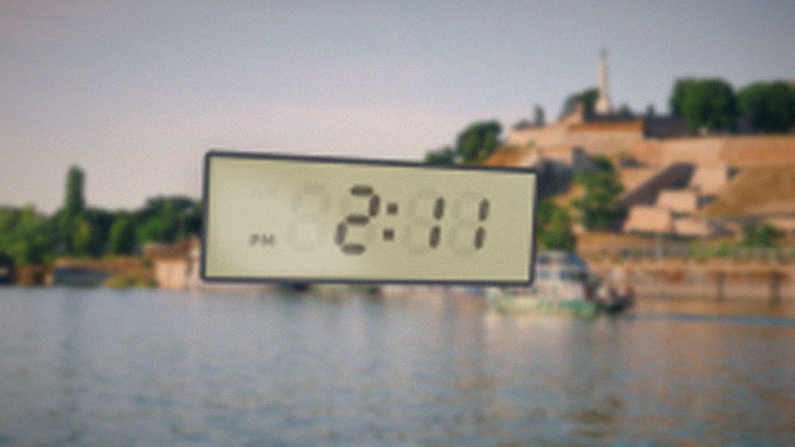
2:11
